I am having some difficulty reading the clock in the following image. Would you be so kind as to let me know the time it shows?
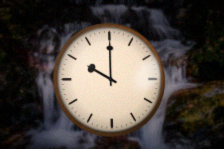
10:00
